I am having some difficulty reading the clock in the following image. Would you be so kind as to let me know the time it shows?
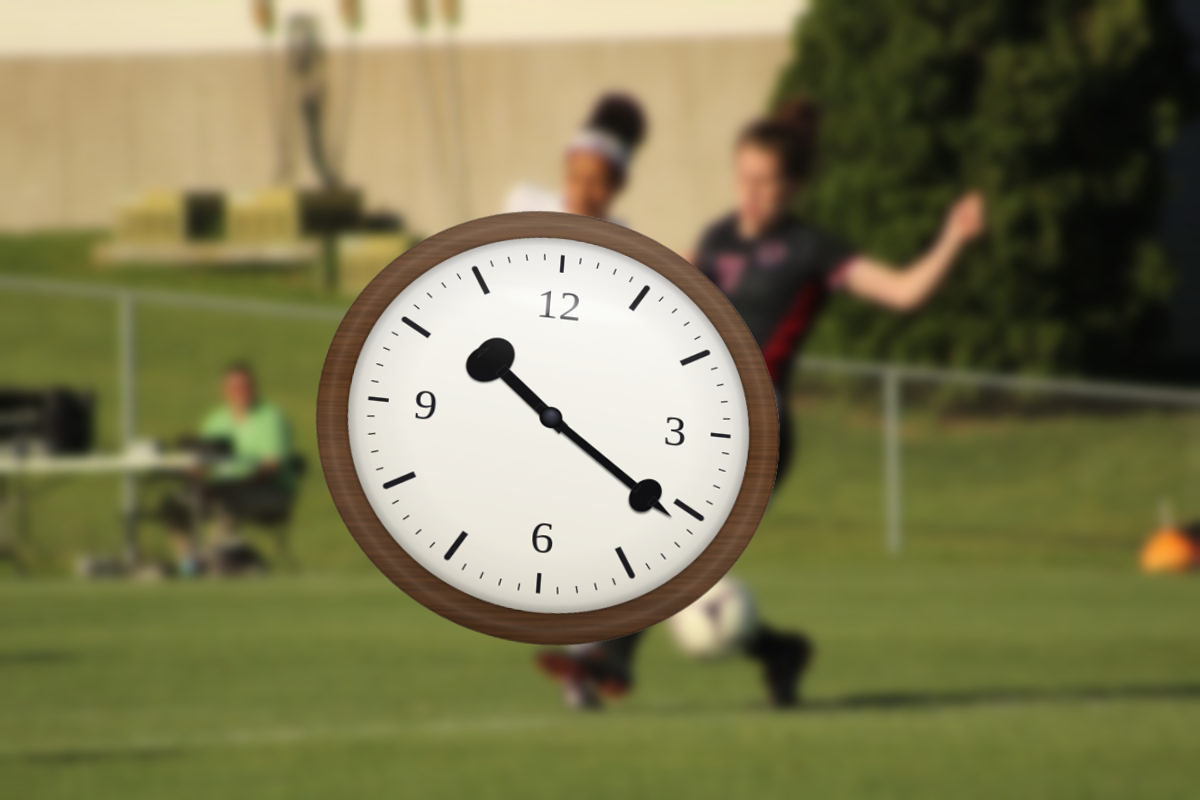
10:21
